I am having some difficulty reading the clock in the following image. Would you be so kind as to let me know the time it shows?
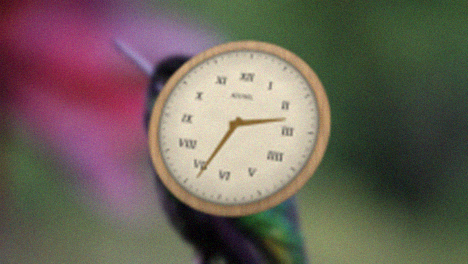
2:34
